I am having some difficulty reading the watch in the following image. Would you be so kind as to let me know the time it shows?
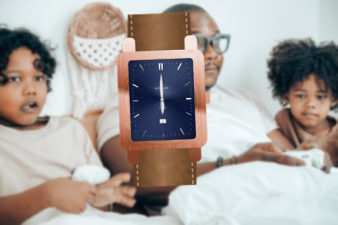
6:00
